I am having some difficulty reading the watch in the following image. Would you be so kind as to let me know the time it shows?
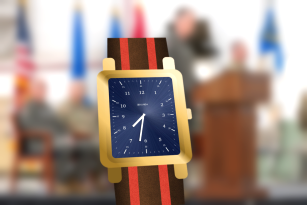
7:32
